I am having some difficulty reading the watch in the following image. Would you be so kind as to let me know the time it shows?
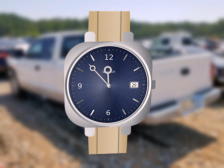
11:53
